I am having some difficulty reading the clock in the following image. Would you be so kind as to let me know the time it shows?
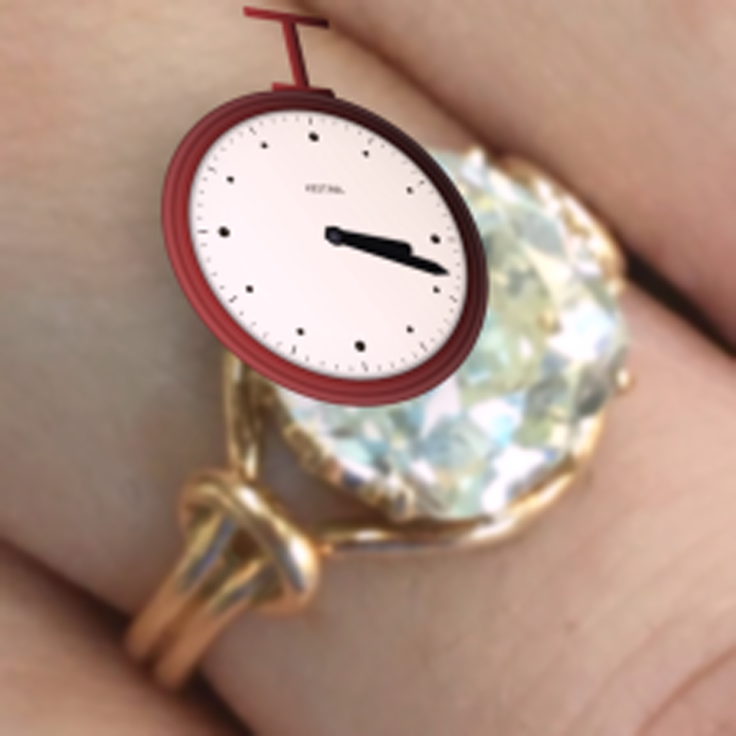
3:18
